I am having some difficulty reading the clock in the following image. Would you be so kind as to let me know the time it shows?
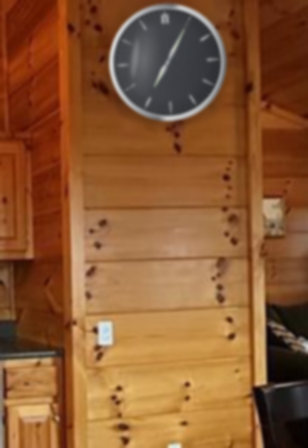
7:05
